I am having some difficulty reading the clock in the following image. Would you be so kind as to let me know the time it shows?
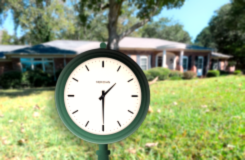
1:30
